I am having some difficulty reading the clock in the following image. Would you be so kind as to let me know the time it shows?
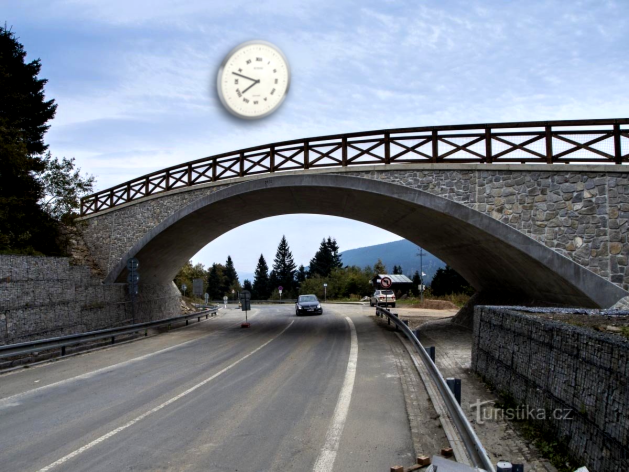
7:48
